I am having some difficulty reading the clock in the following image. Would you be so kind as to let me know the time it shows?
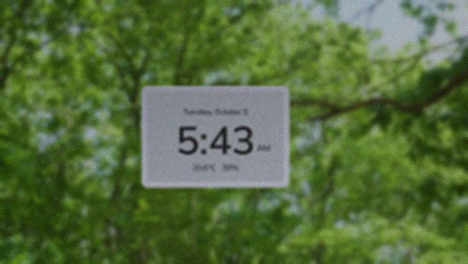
5:43
